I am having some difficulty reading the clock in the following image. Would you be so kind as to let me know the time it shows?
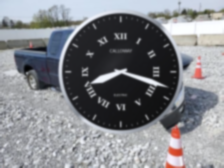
8:18
